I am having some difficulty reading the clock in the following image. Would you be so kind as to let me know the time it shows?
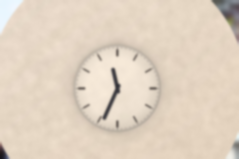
11:34
